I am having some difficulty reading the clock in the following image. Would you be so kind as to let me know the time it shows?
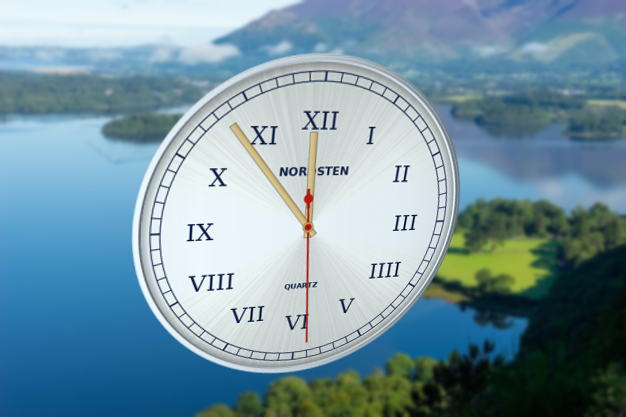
11:53:29
